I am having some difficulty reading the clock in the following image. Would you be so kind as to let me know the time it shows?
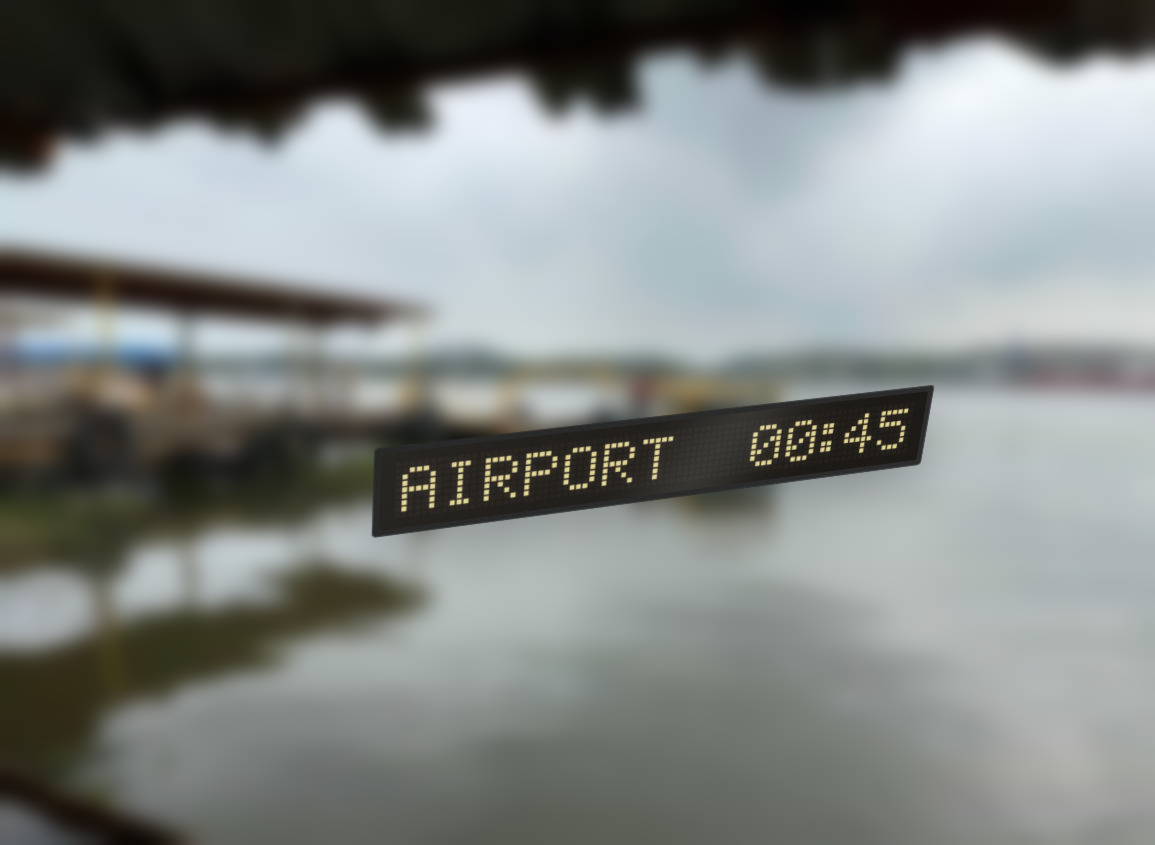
0:45
